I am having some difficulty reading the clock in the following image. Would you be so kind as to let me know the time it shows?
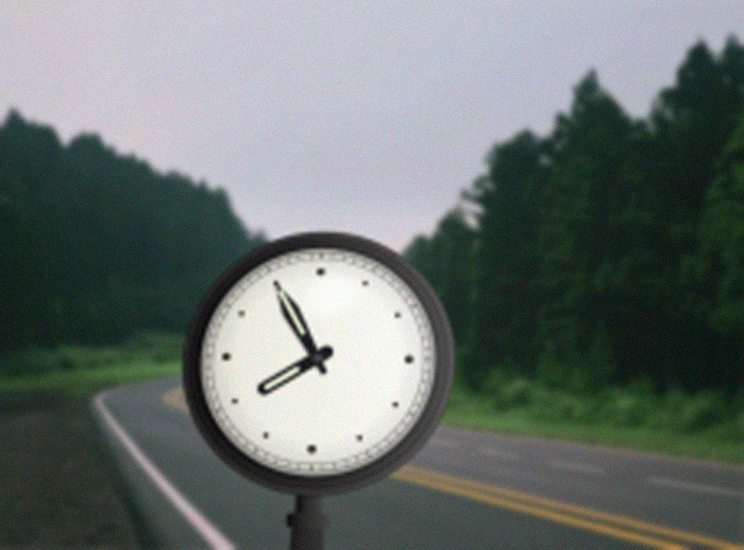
7:55
